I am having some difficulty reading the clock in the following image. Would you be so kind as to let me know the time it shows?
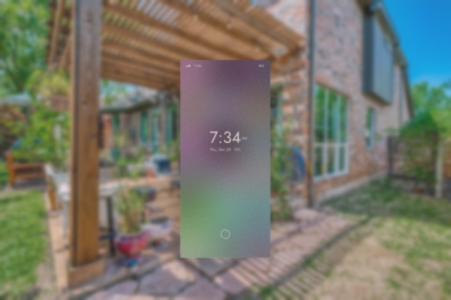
7:34
